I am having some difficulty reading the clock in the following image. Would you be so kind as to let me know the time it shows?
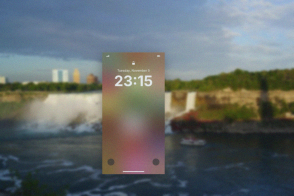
23:15
